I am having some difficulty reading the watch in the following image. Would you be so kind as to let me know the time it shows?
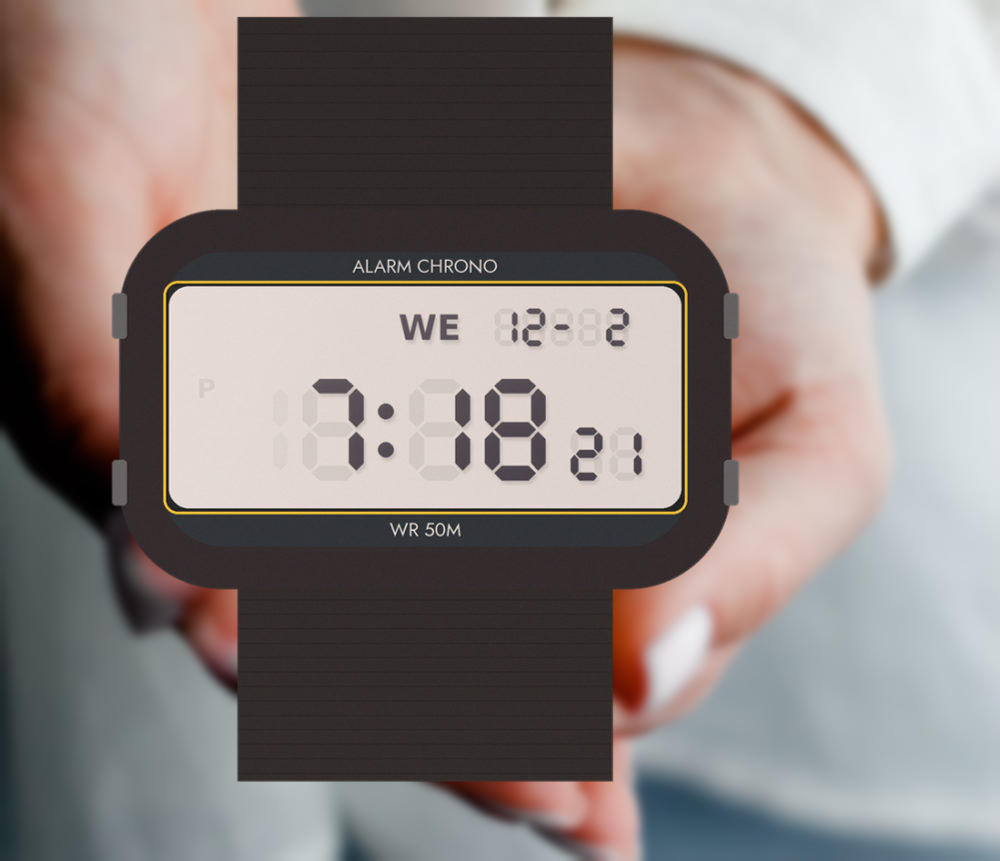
7:18:21
